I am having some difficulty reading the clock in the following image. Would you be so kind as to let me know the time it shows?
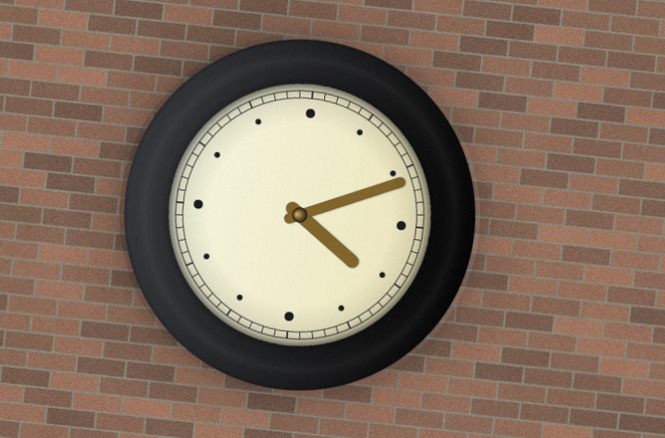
4:11
